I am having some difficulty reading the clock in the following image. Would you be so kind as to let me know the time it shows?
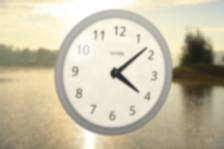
4:08
